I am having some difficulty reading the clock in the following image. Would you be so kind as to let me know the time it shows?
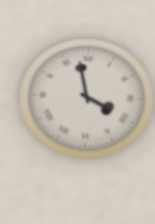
3:58
